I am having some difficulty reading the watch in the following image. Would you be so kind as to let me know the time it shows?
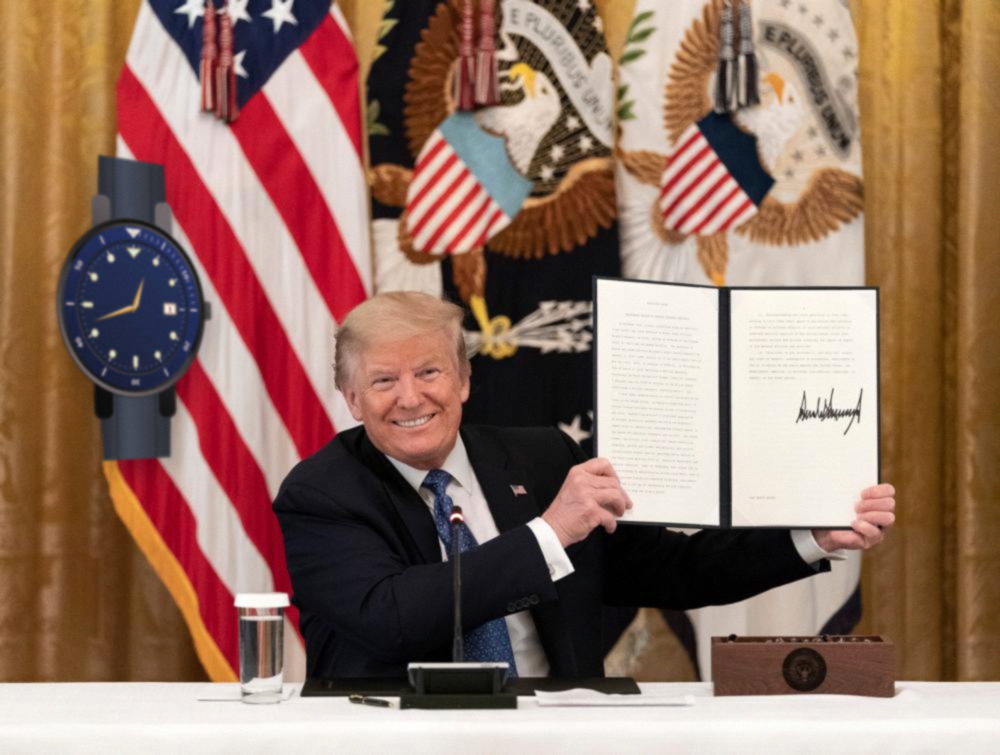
12:42
